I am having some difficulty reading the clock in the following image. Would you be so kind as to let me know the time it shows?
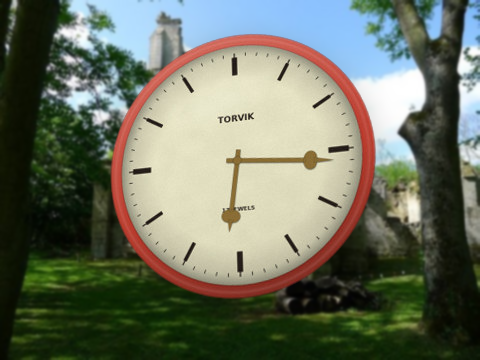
6:16
